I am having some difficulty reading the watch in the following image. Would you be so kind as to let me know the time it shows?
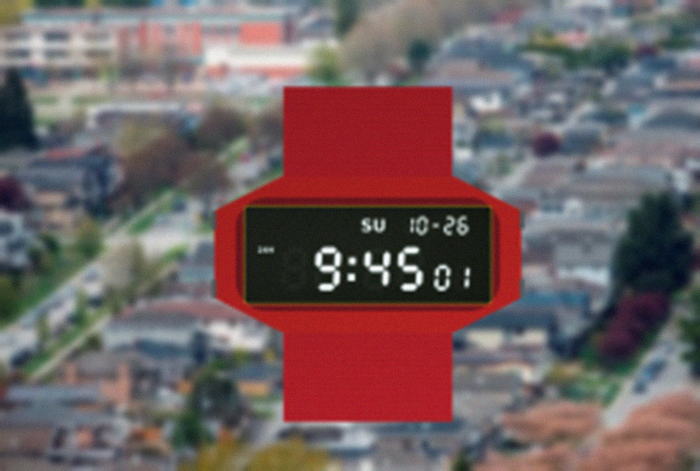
9:45:01
